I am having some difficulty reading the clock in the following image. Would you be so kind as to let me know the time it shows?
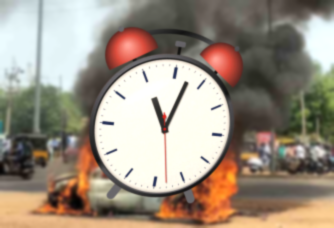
11:02:28
